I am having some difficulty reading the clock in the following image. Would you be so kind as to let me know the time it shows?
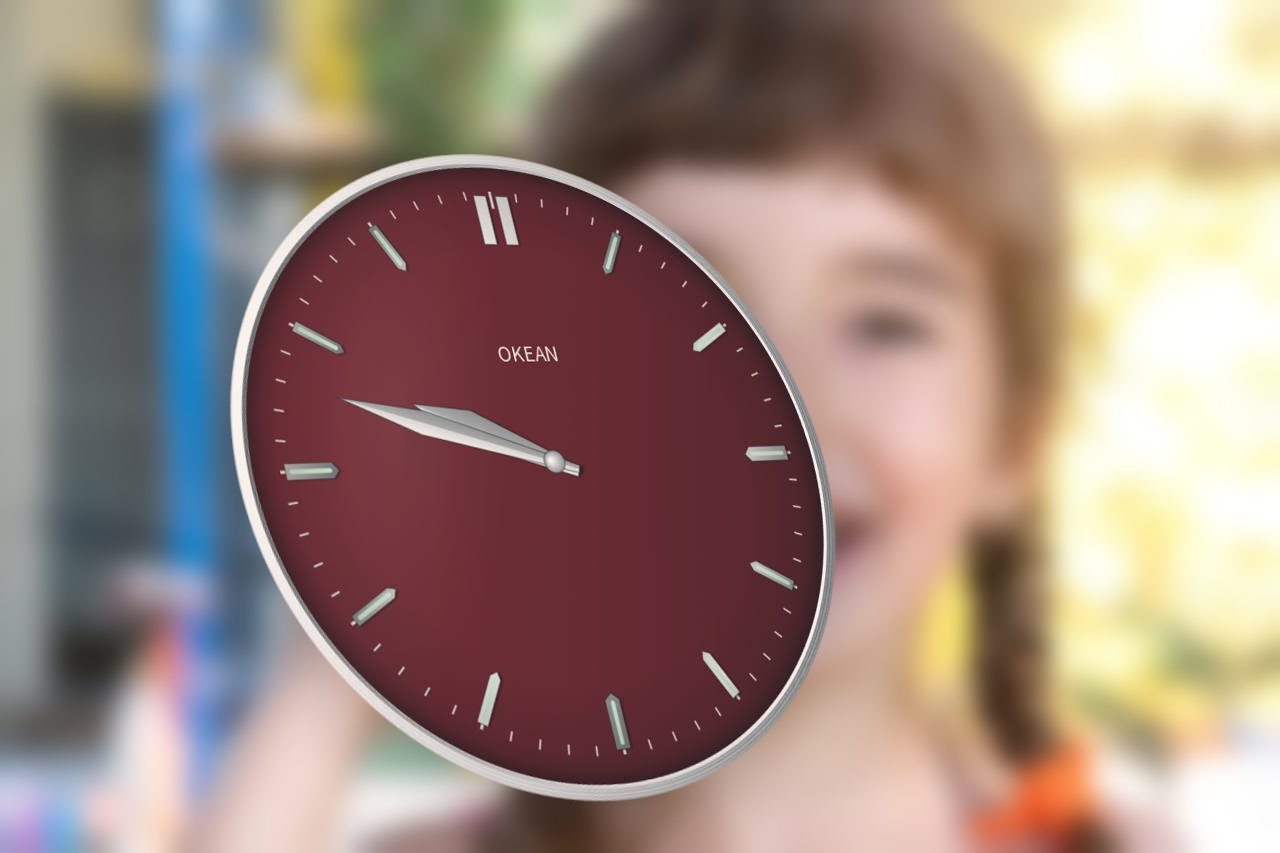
9:48
